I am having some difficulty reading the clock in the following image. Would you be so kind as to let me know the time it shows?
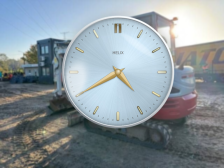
4:40
